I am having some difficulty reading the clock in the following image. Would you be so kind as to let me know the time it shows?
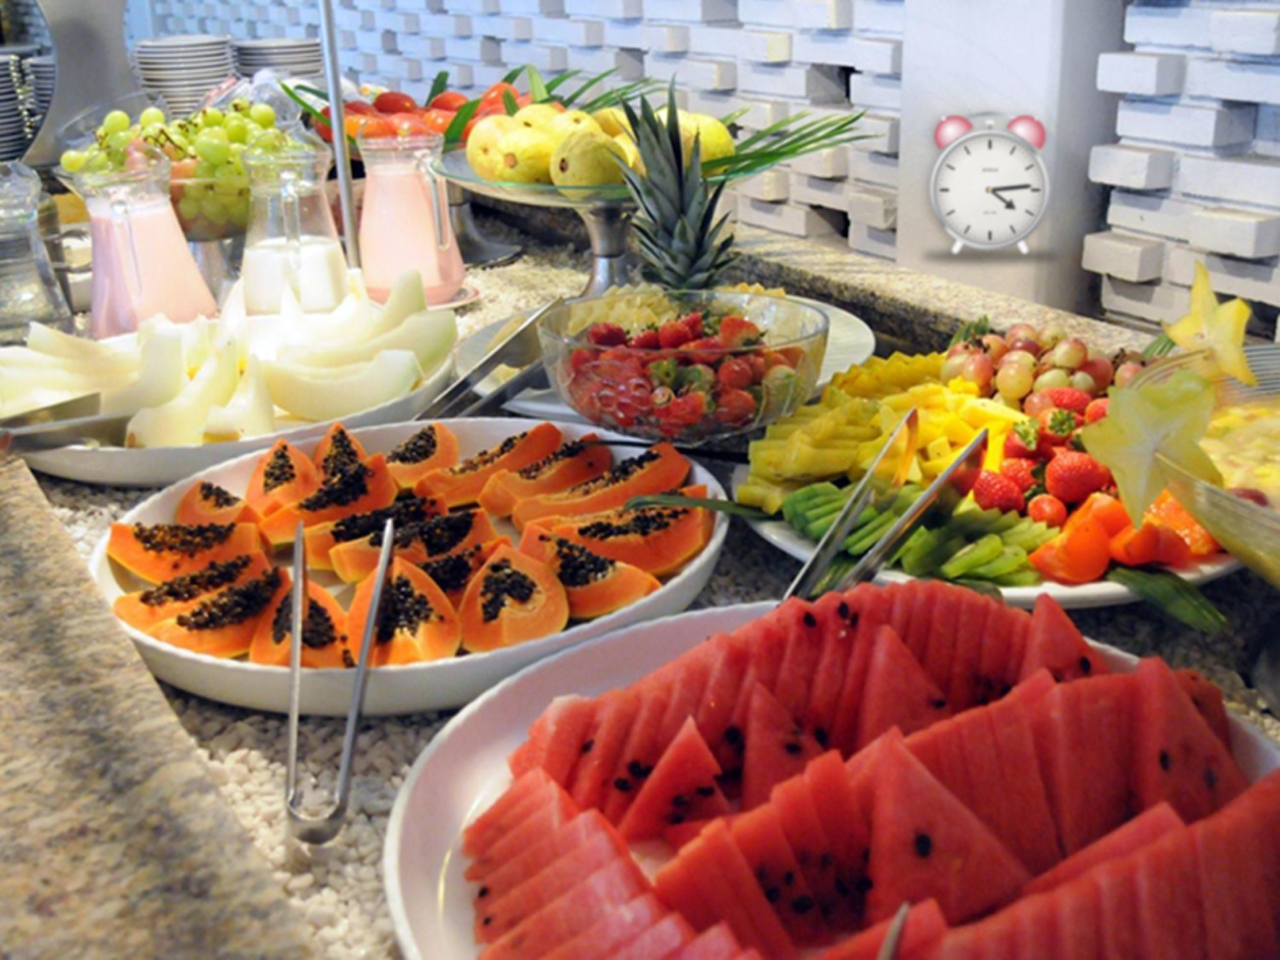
4:14
